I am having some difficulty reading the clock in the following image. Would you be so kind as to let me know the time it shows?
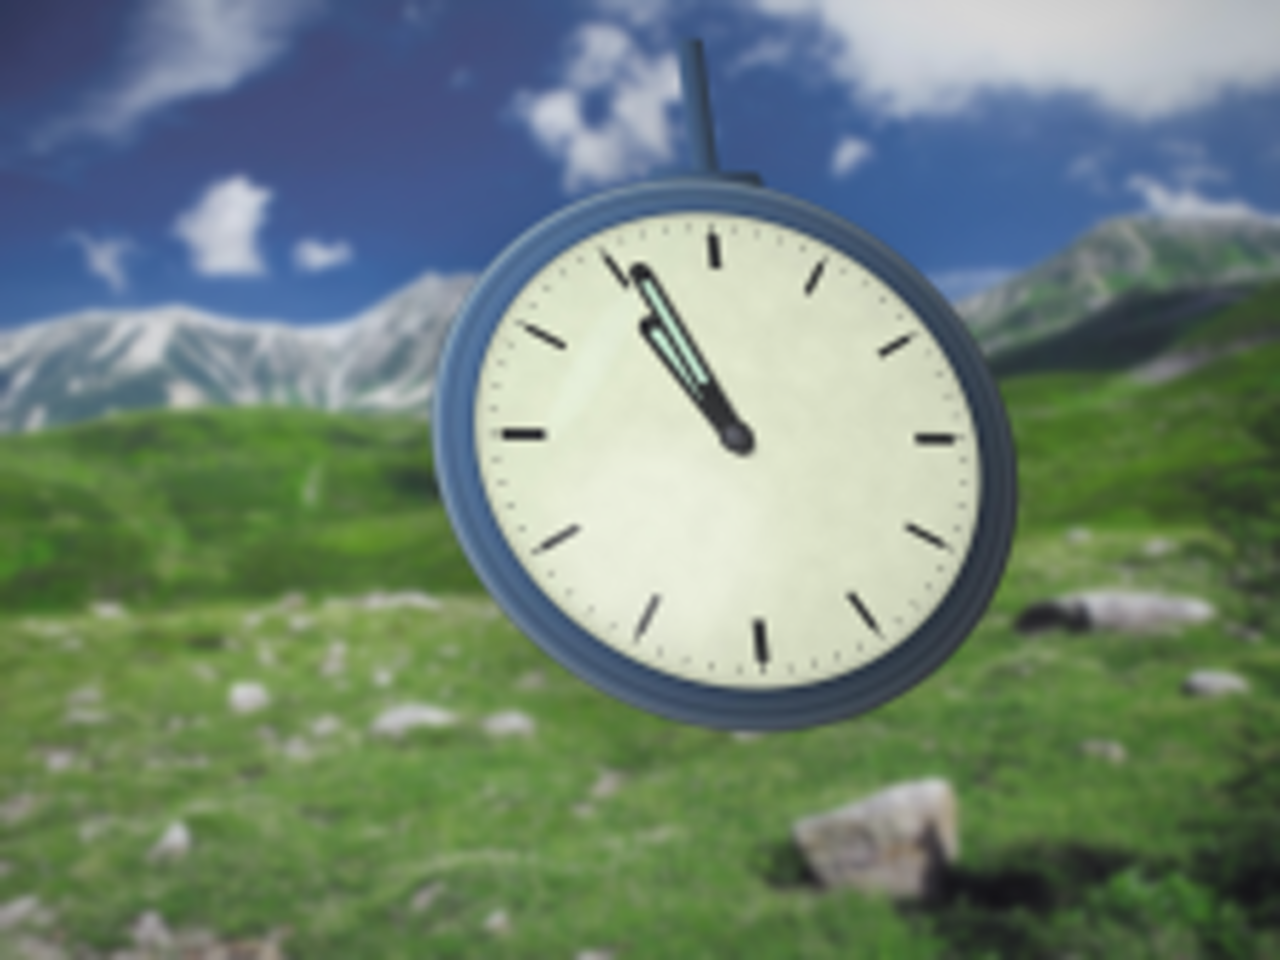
10:56
